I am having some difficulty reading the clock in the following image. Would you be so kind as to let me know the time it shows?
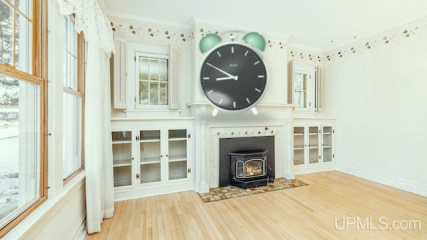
8:50
